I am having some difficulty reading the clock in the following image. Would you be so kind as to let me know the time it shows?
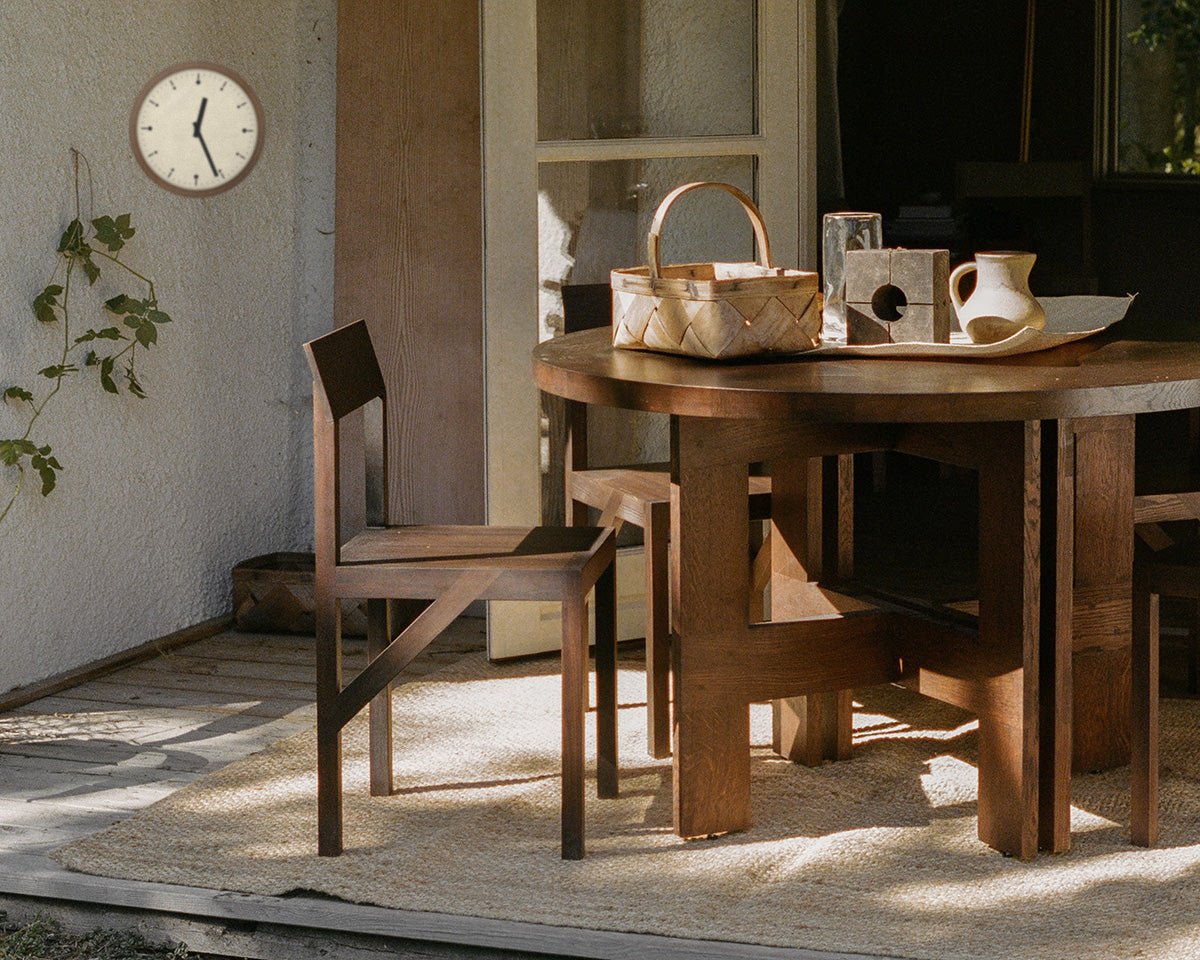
12:26
